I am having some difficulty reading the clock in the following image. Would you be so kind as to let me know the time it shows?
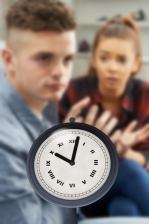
10:02
